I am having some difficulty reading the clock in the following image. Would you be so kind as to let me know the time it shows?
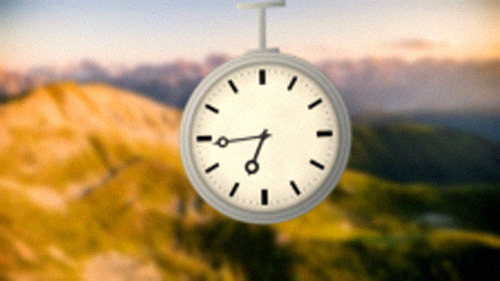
6:44
